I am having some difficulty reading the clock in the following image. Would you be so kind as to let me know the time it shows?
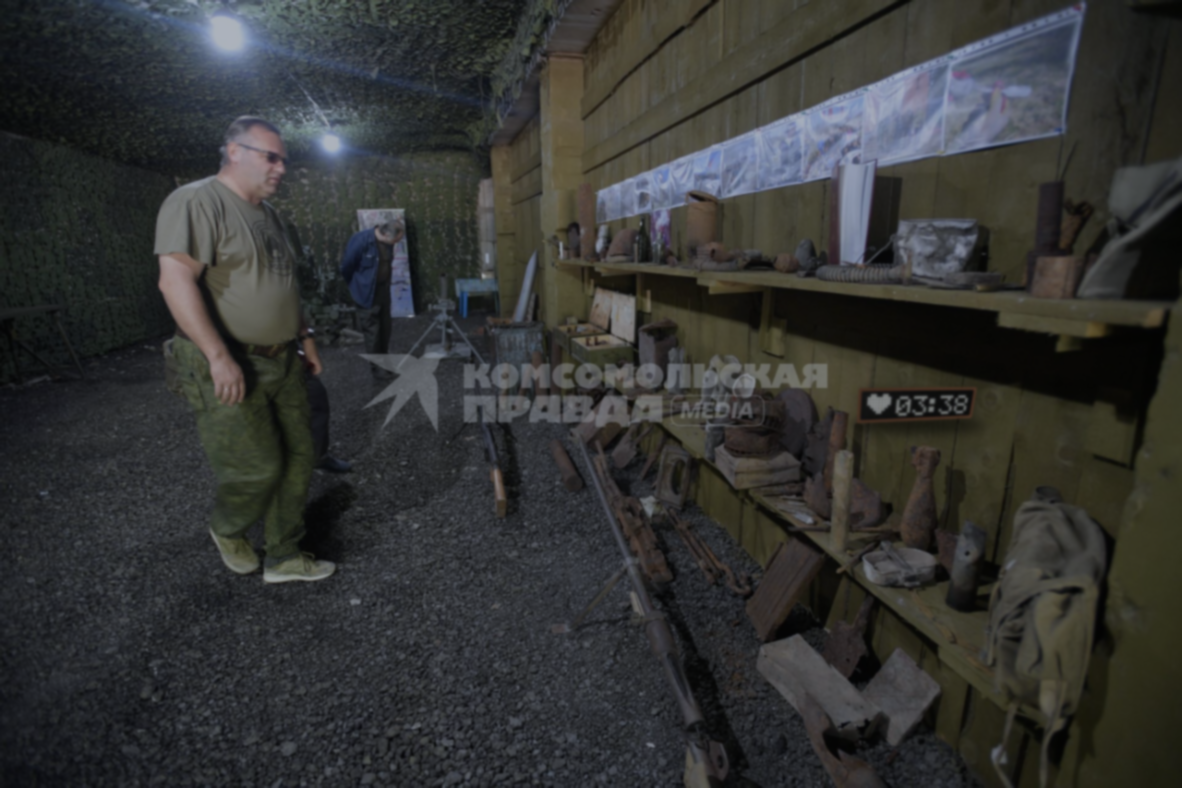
3:38
